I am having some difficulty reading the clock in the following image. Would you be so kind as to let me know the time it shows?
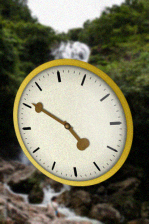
4:51
